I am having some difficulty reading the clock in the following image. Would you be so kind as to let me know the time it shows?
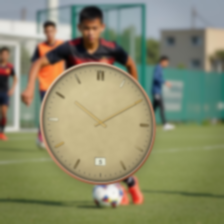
10:10
